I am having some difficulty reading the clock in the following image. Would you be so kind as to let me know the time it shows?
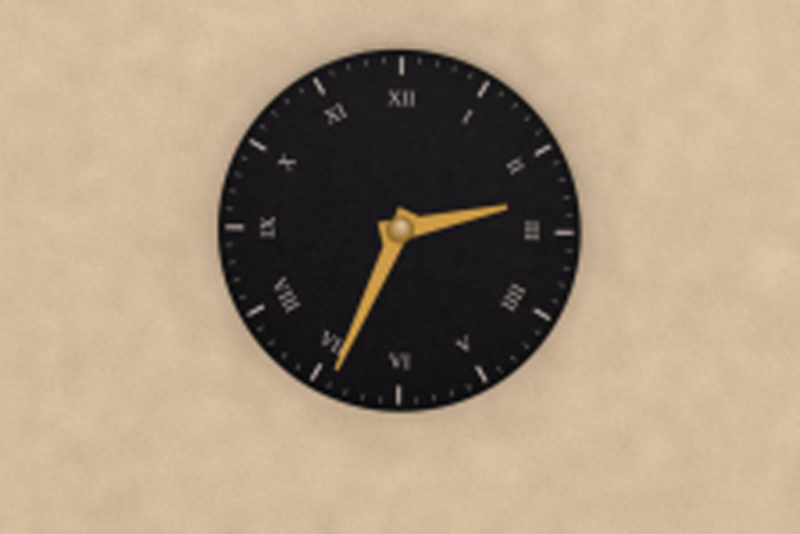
2:34
